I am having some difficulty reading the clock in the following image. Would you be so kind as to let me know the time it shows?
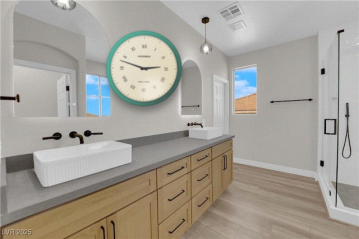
2:48
